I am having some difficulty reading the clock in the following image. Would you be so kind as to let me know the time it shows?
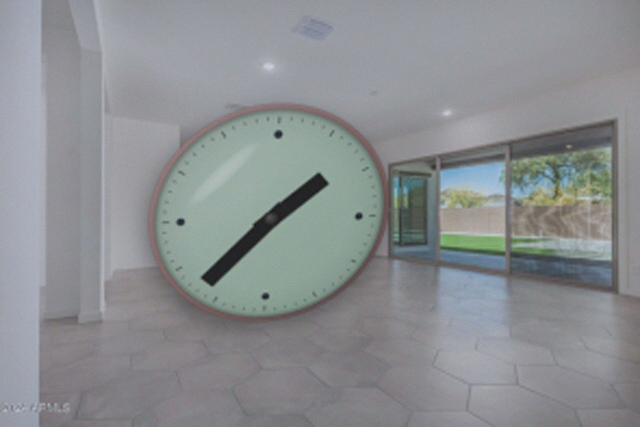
1:37
